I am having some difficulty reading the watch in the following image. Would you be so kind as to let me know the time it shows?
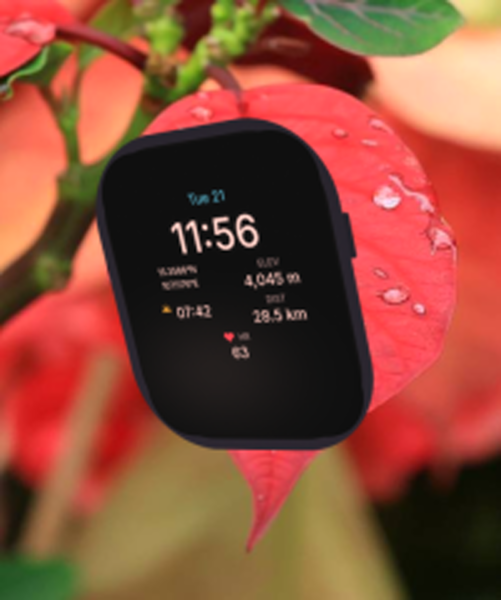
11:56
